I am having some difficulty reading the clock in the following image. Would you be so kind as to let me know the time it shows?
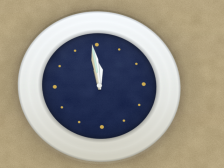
11:59
